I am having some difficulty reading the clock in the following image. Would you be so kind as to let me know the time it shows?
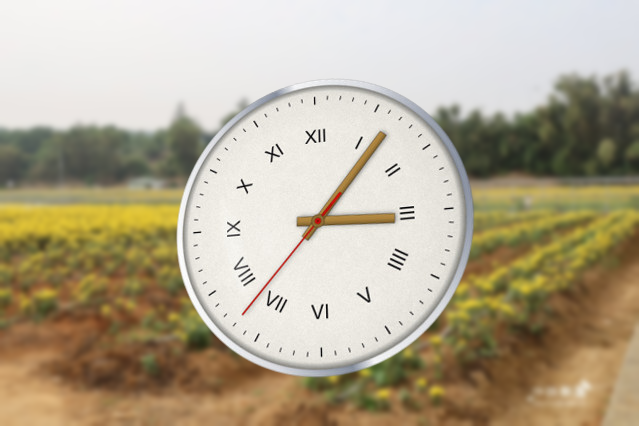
3:06:37
